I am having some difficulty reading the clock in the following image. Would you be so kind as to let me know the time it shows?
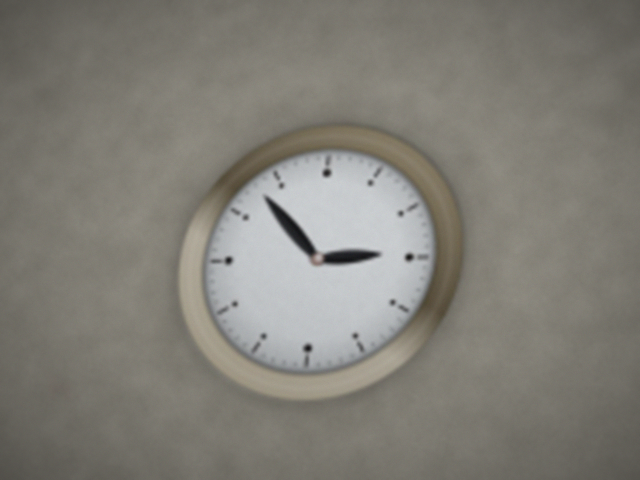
2:53
